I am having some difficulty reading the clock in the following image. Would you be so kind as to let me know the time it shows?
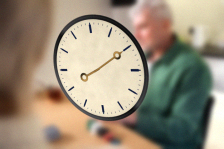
8:10
